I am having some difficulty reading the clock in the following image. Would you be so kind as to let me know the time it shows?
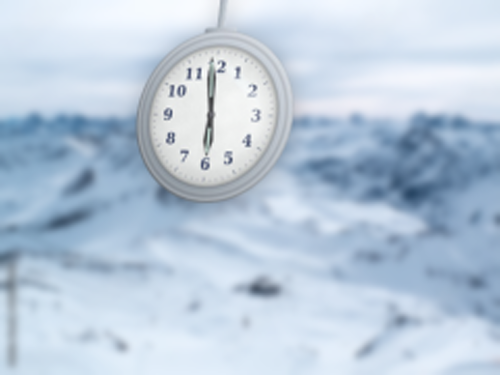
5:59
